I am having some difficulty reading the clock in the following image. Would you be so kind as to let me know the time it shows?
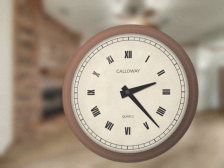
2:23
